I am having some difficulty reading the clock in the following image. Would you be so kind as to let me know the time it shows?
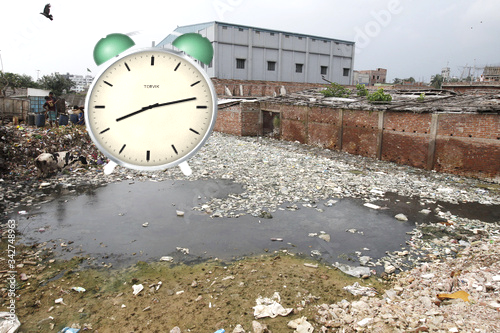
8:13
